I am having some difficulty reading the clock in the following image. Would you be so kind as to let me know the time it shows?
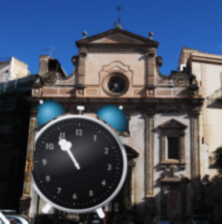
10:54
